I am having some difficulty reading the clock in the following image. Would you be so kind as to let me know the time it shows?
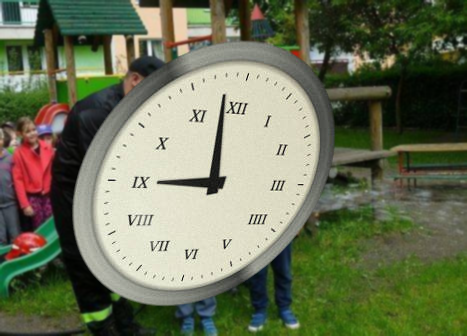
8:58
